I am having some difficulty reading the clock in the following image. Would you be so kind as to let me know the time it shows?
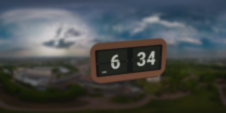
6:34
